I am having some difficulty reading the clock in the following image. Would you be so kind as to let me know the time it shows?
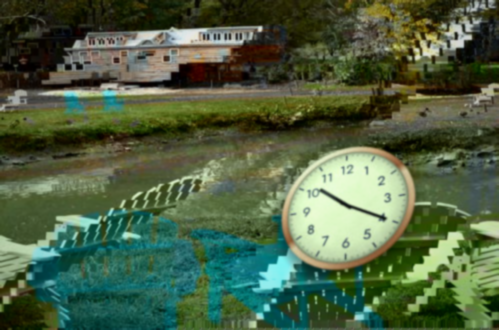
10:20
